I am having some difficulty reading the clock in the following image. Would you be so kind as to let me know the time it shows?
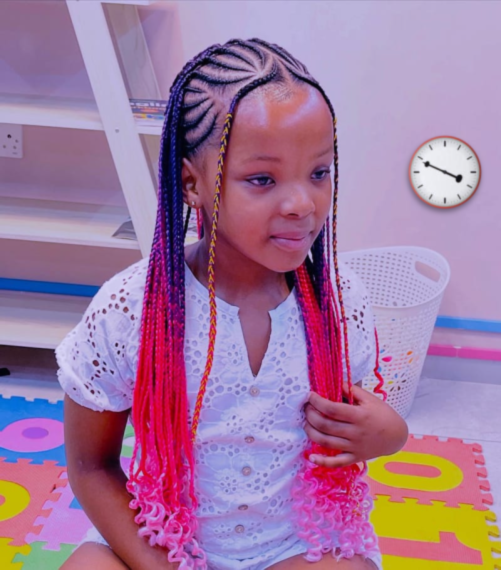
3:49
